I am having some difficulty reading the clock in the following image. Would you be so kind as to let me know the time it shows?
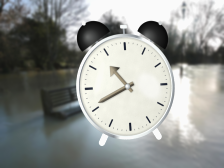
10:41
